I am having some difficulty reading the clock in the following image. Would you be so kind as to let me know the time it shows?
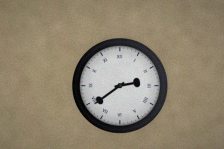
2:39
